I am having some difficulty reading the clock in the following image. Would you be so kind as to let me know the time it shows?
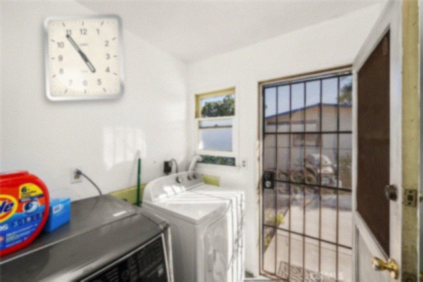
4:54
